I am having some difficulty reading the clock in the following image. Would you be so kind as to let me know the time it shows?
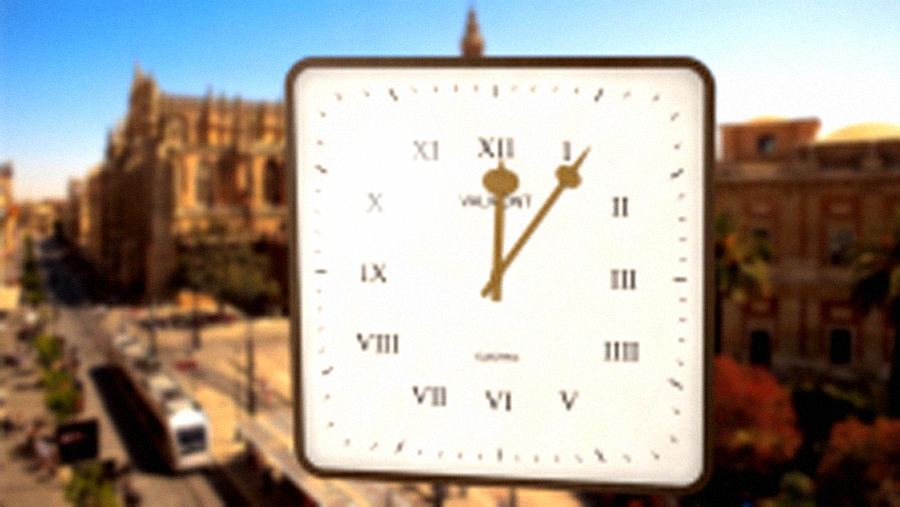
12:06
